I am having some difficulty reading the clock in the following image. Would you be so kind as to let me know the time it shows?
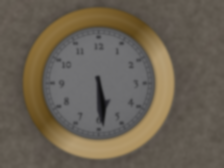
5:29
